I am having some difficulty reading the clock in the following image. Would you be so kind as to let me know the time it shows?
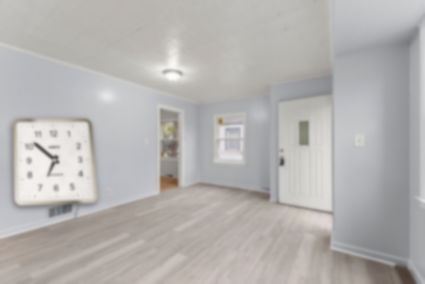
6:52
